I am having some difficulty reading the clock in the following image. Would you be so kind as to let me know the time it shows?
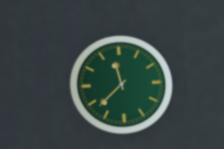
11:38
